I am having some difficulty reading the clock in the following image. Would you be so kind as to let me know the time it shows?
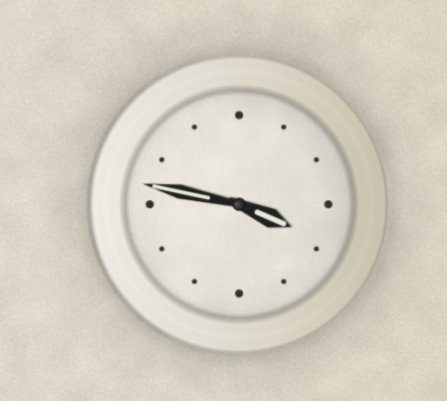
3:47
